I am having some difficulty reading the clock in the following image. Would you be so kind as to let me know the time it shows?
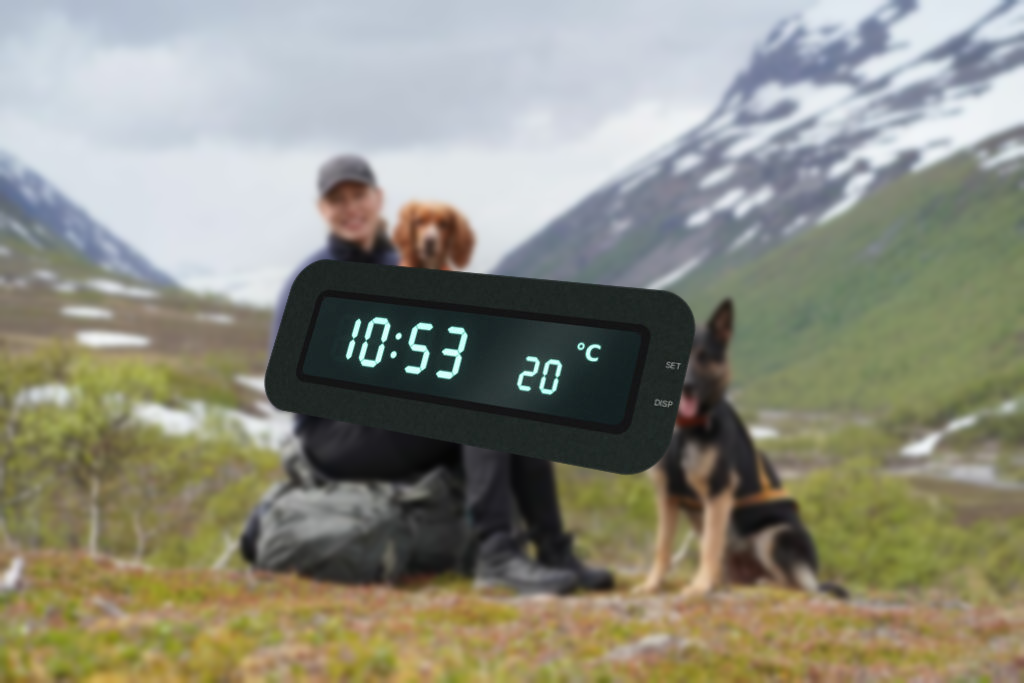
10:53
